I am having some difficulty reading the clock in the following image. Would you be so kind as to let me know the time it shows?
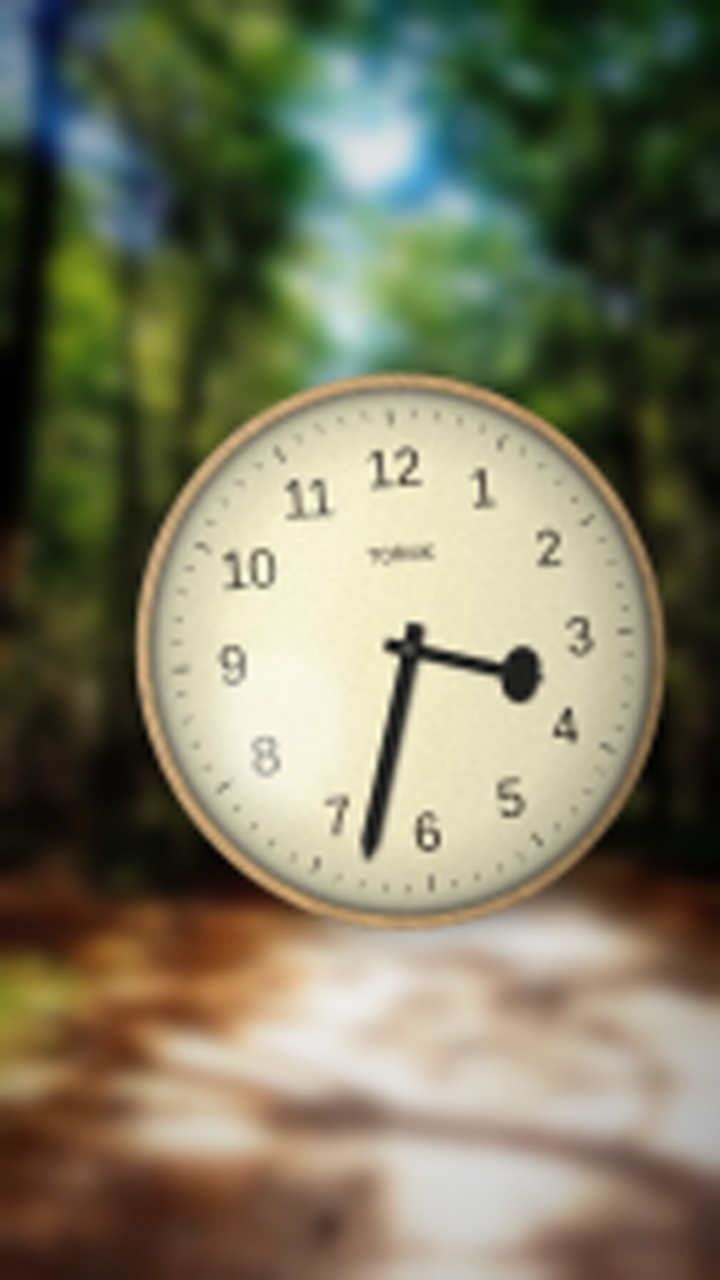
3:33
